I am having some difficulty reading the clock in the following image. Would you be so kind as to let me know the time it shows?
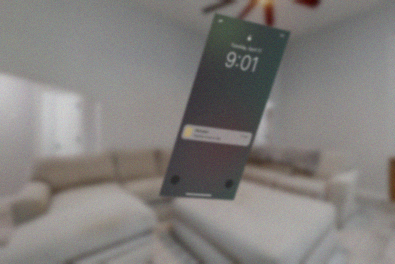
9:01
